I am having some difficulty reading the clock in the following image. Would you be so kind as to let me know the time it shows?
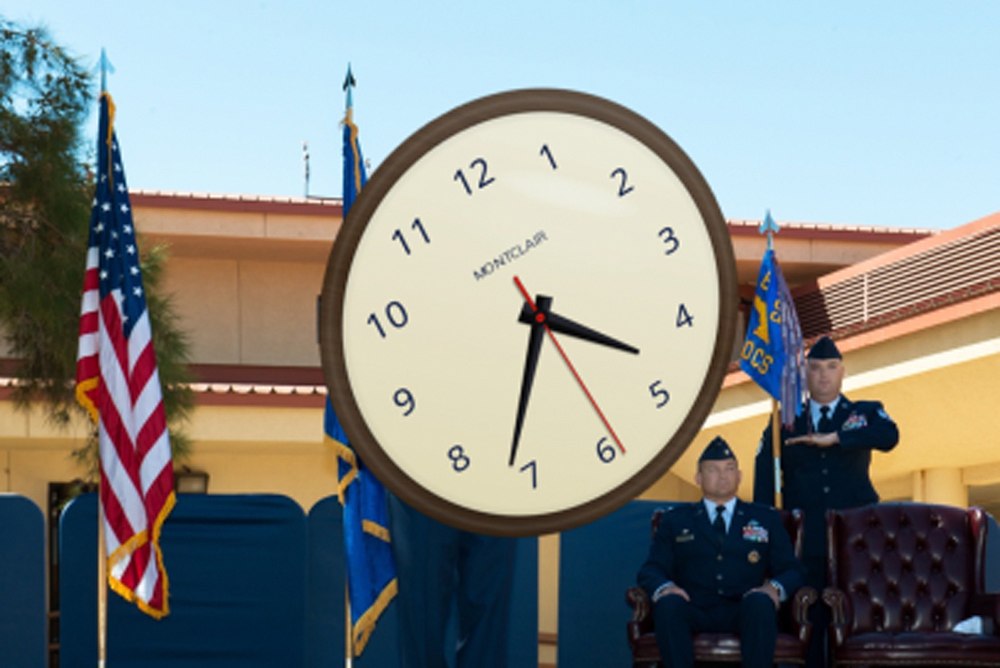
4:36:29
